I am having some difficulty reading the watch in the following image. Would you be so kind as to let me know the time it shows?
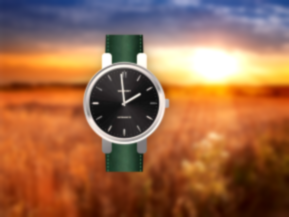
1:59
